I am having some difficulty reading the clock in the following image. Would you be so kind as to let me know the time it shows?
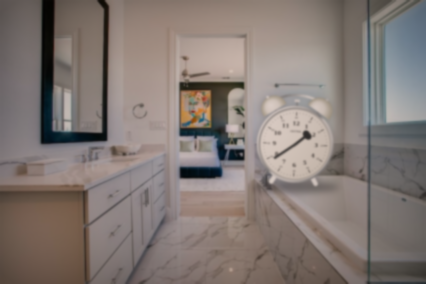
1:39
